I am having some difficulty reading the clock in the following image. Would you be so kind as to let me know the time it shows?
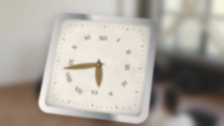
5:43
